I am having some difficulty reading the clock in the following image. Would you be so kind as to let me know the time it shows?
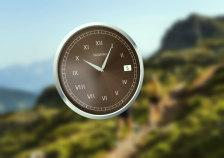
10:05
